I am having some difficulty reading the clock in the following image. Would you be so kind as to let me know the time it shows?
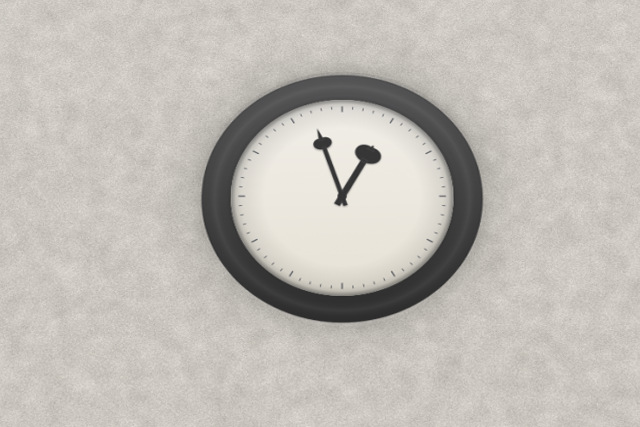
12:57
